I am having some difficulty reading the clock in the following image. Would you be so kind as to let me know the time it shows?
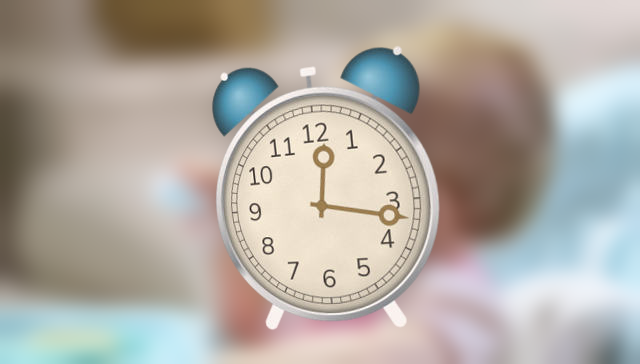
12:17
